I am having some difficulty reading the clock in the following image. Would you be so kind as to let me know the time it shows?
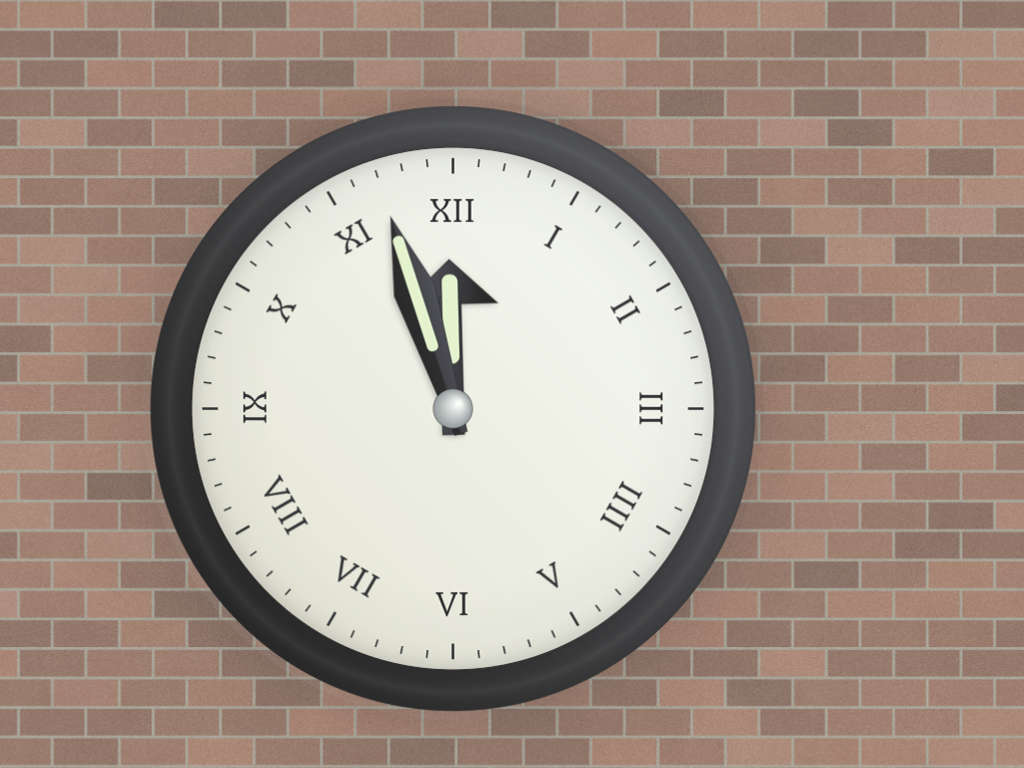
11:57
